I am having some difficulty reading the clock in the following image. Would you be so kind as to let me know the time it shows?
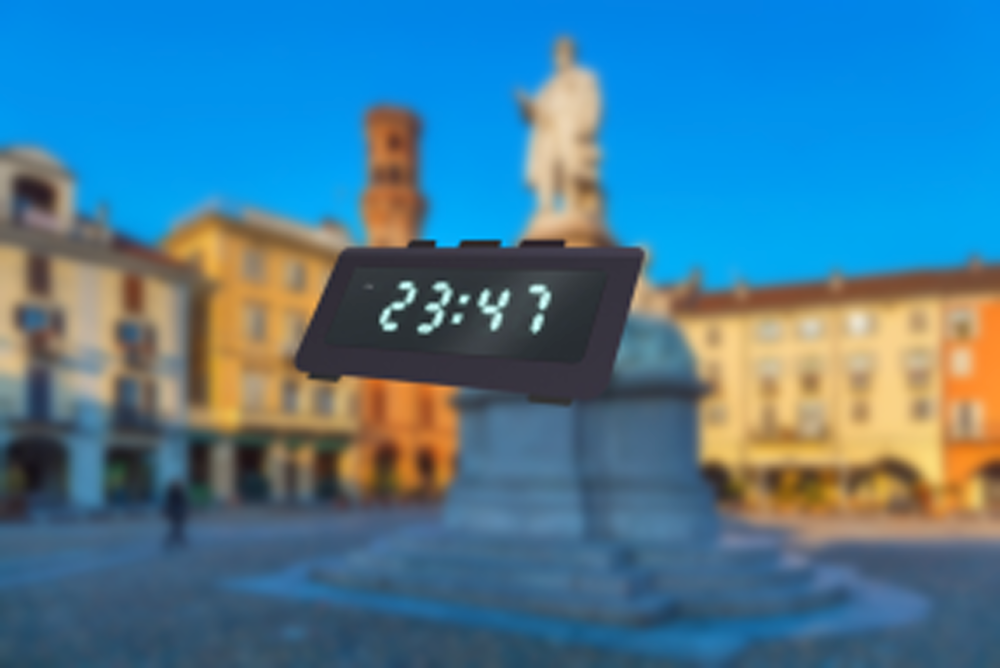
23:47
